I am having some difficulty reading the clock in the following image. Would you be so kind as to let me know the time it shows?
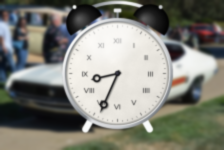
8:34
